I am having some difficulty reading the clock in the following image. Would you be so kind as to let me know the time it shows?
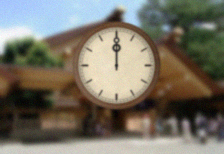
12:00
